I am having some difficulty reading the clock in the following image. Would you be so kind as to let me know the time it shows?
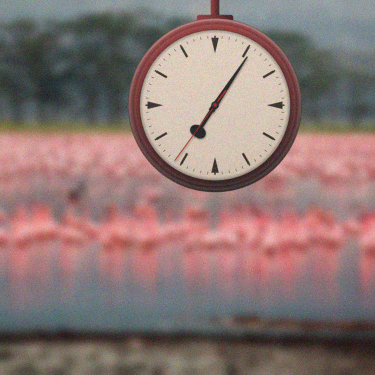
7:05:36
